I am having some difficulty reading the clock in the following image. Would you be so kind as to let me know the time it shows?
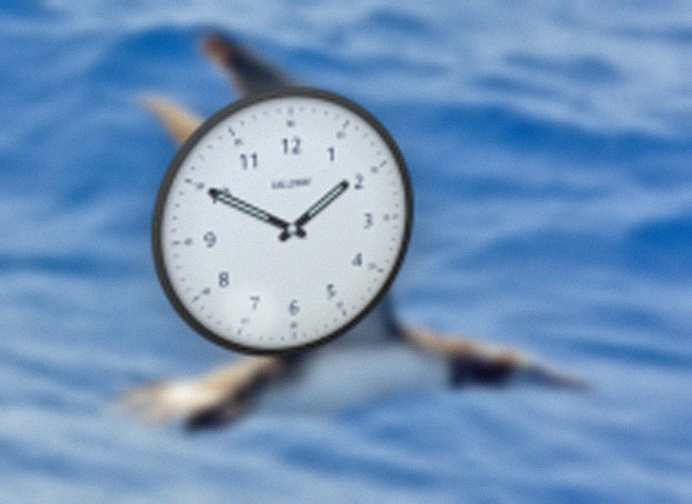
1:50
